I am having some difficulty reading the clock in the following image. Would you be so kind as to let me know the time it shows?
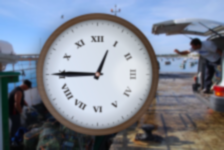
12:45
